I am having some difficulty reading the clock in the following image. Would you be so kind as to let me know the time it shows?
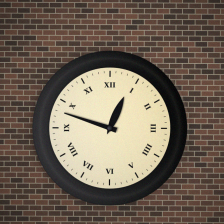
12:48
